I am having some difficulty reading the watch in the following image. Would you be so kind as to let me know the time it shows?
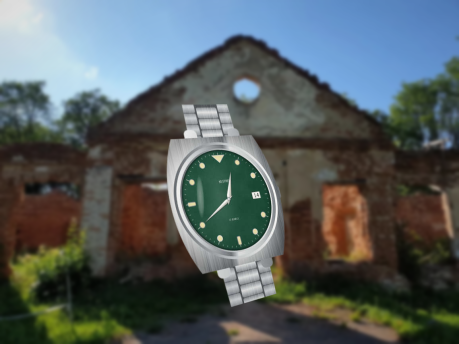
12:40
